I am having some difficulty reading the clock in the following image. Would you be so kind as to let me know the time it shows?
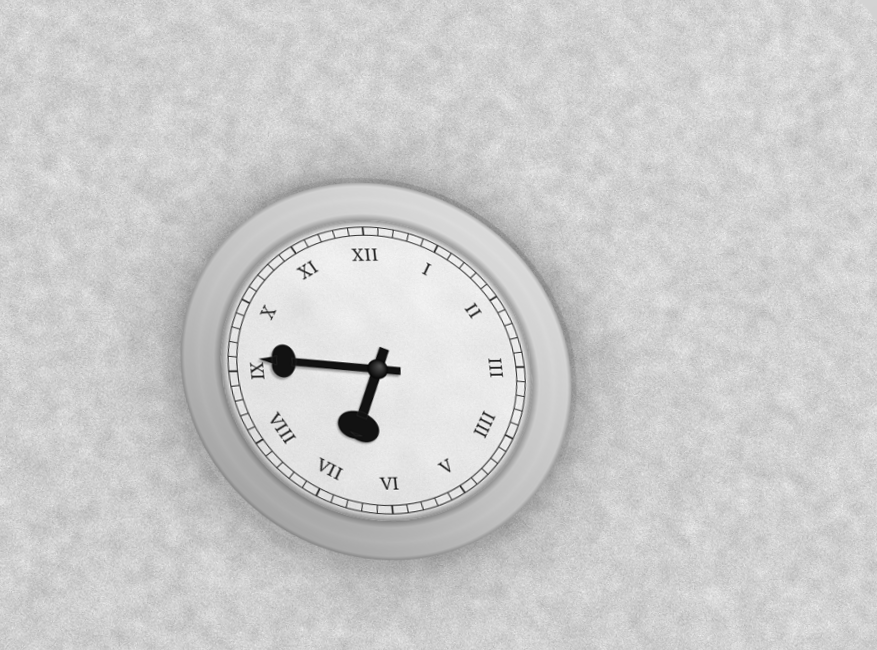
6:46
